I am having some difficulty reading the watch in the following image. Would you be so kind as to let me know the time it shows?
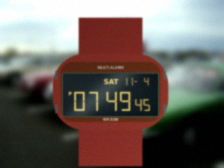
7:49:45
